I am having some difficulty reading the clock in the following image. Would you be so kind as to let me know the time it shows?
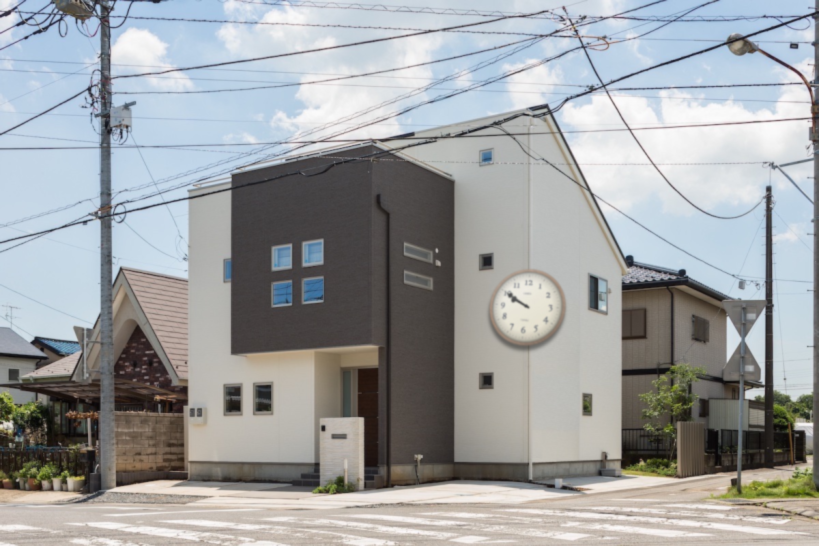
9:50
